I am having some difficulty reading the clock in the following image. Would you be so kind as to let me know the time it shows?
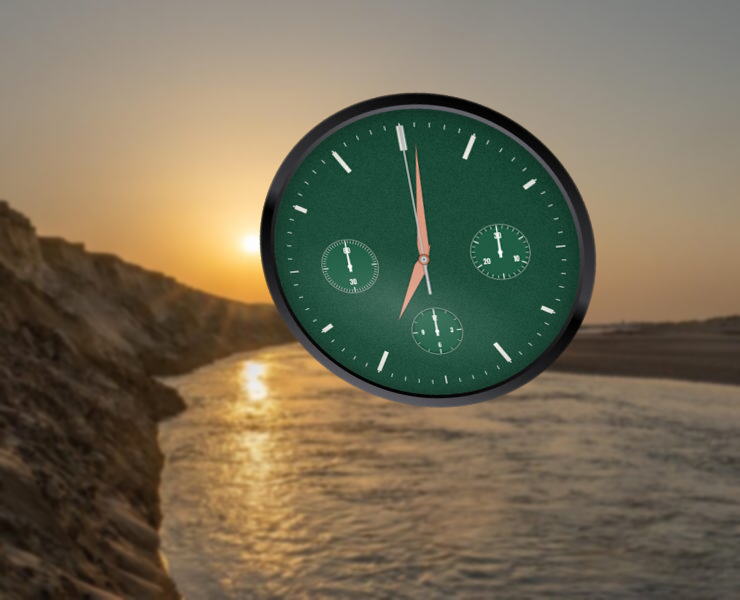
7:01
